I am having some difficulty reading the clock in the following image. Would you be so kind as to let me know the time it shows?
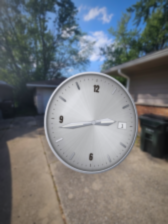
2:43
